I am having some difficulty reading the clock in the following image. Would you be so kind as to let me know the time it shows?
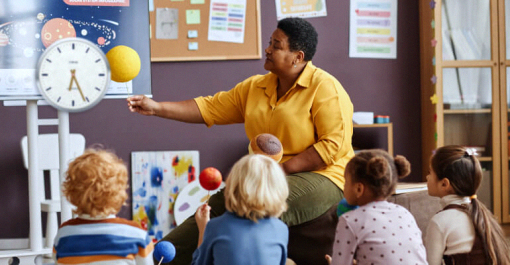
6:26
